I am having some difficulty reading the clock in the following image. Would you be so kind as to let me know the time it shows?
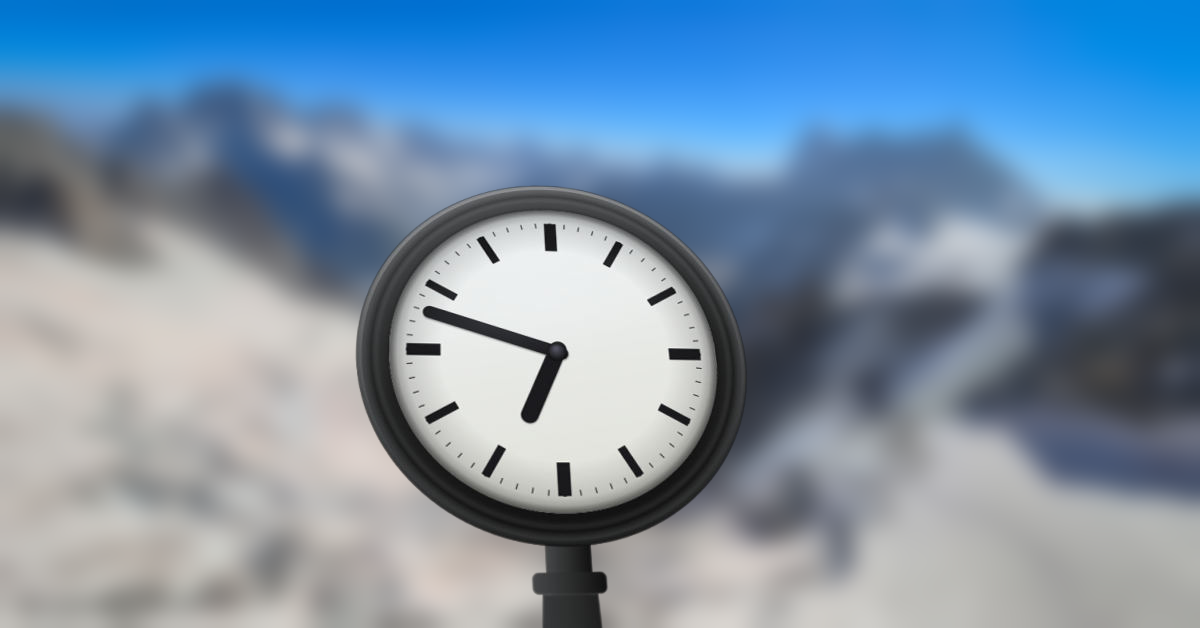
6:48
